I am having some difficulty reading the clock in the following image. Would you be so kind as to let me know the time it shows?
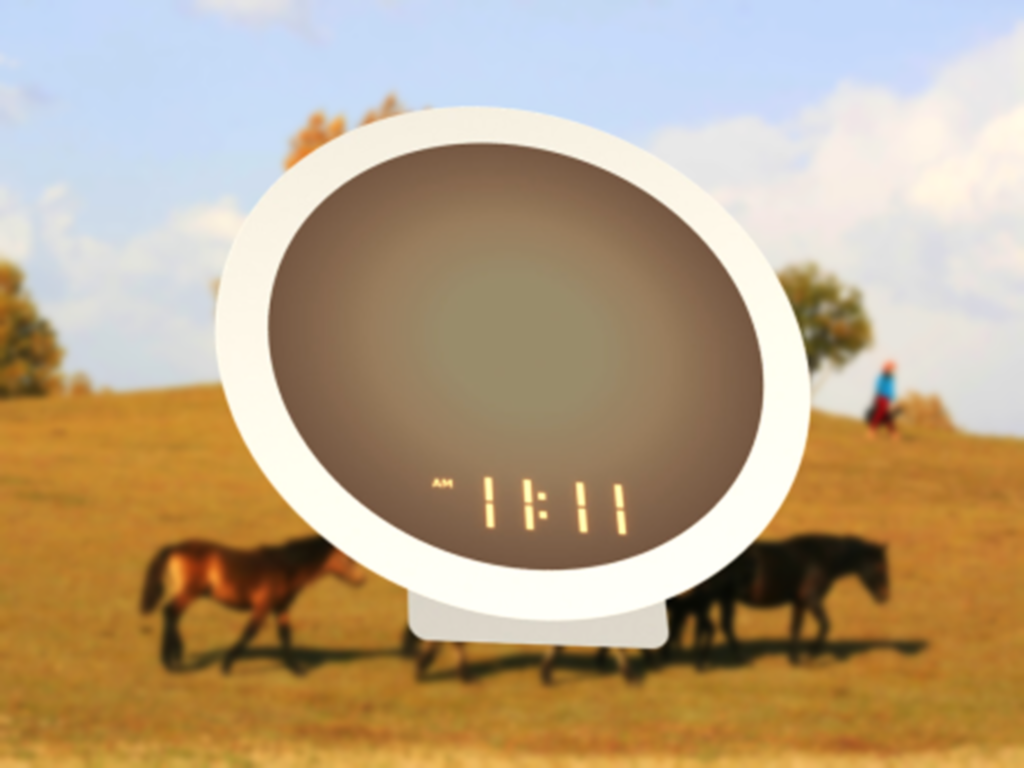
11:11
